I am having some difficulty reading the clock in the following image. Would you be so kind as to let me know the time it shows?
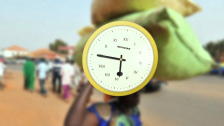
5:45
